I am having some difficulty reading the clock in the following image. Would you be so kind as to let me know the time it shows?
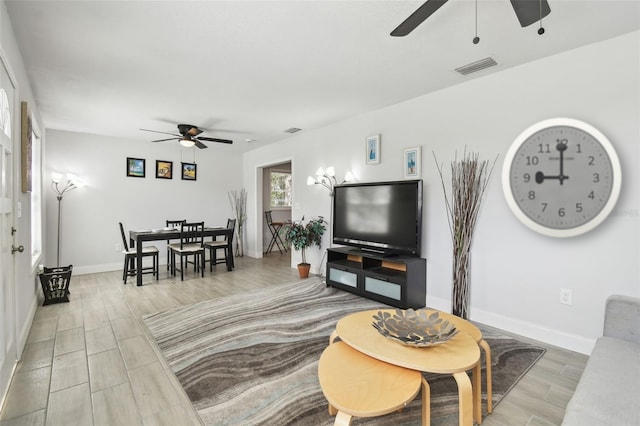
9:00
